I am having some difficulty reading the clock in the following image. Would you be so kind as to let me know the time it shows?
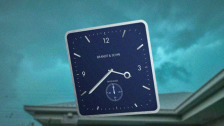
3:39
